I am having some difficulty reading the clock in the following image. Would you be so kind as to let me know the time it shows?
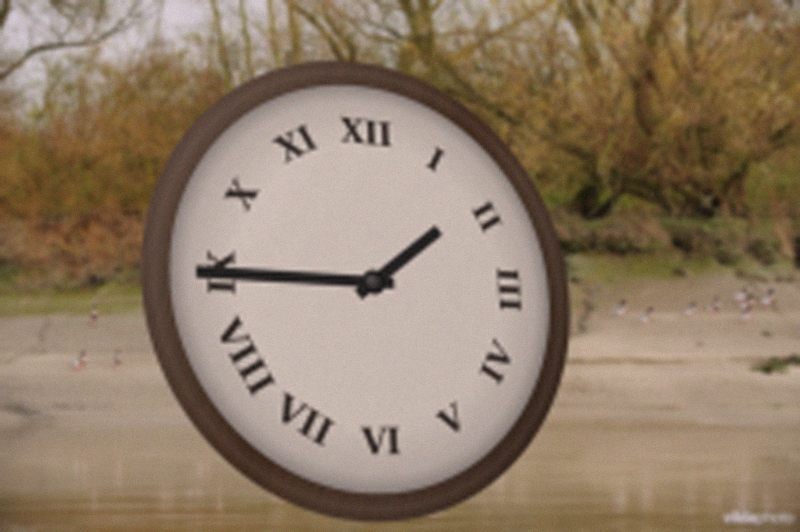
1:45
